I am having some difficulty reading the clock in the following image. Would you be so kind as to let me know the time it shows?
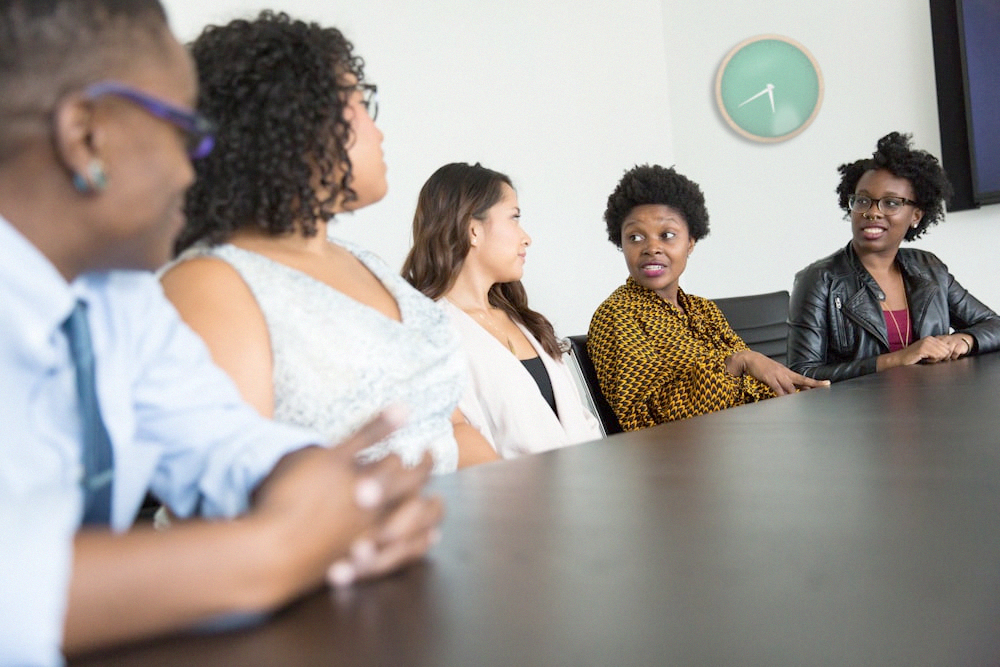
5:40
